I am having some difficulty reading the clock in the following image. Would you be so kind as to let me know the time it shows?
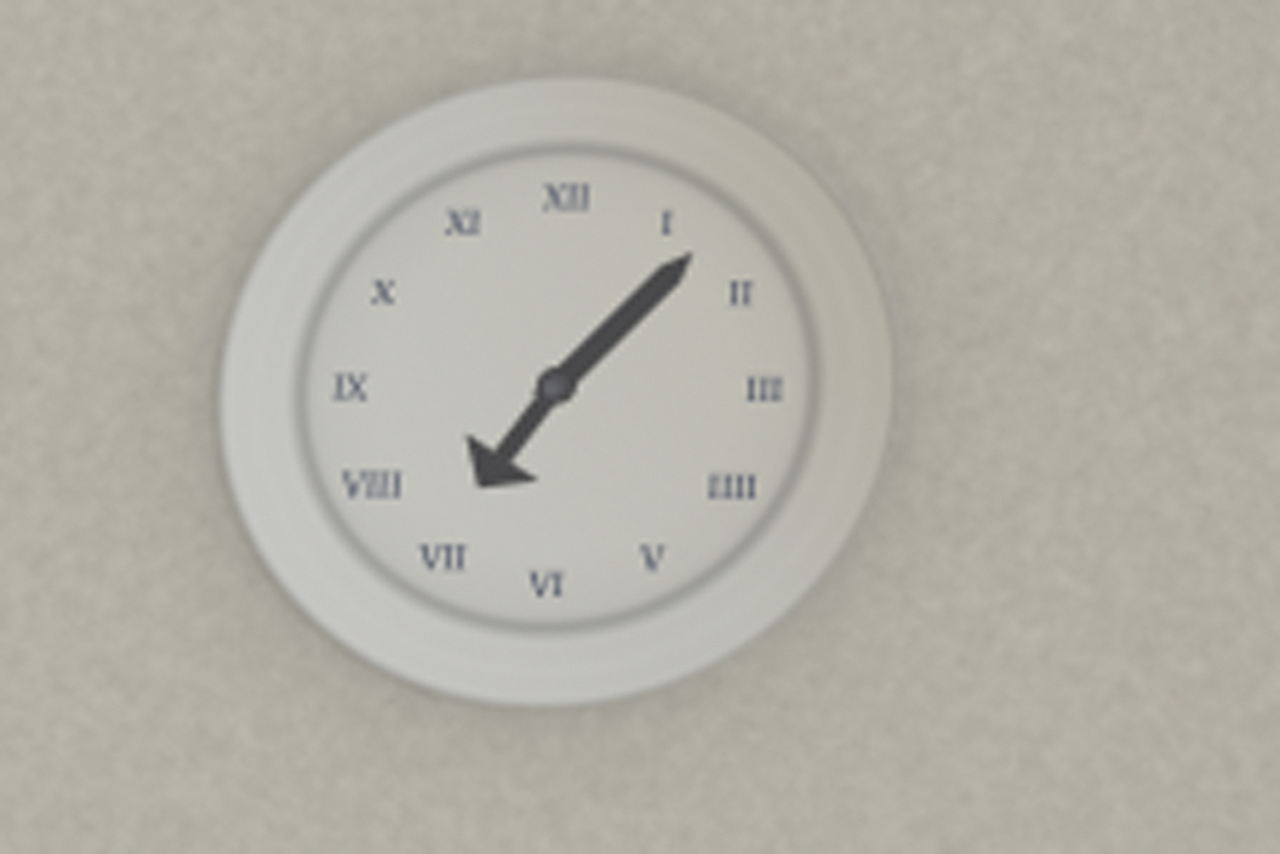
7:07
